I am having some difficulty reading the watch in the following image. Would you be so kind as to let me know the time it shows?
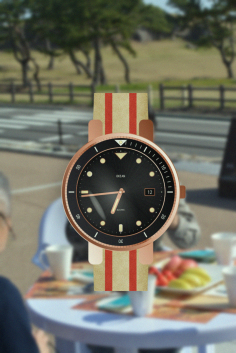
6:44
